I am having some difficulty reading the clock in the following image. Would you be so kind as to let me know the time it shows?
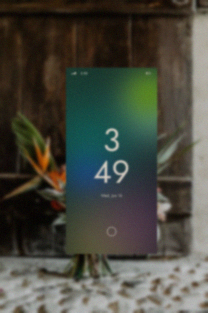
3:49
